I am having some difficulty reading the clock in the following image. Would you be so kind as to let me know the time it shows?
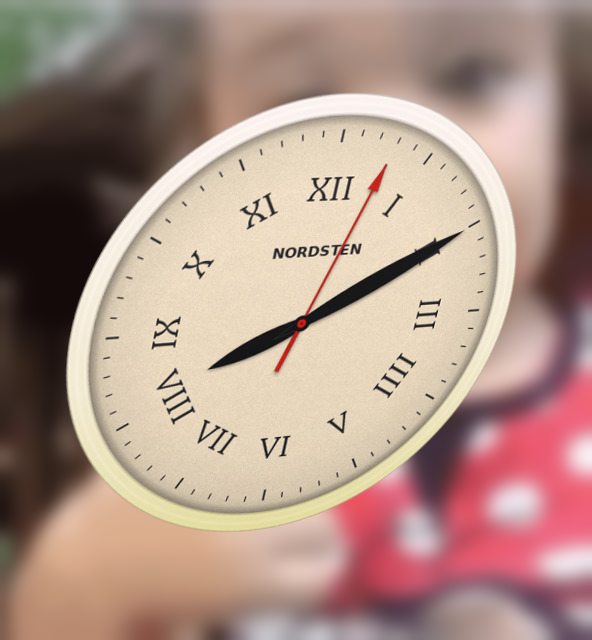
8:10:03
